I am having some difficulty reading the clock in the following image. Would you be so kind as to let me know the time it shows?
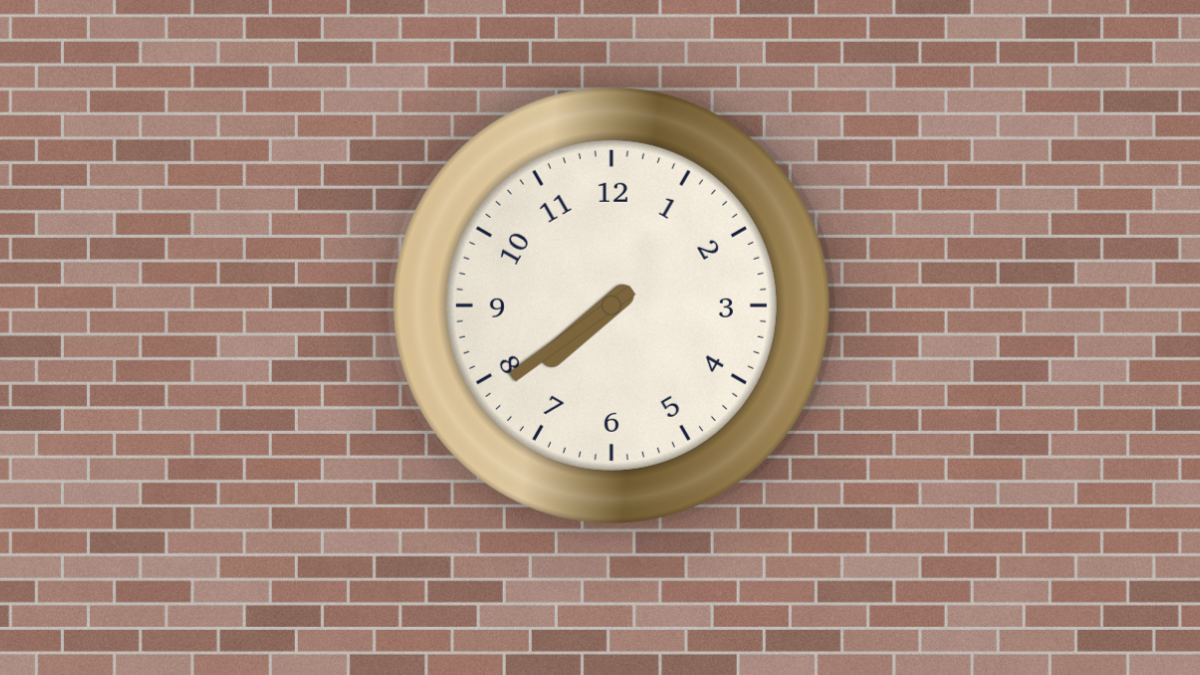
7:39
